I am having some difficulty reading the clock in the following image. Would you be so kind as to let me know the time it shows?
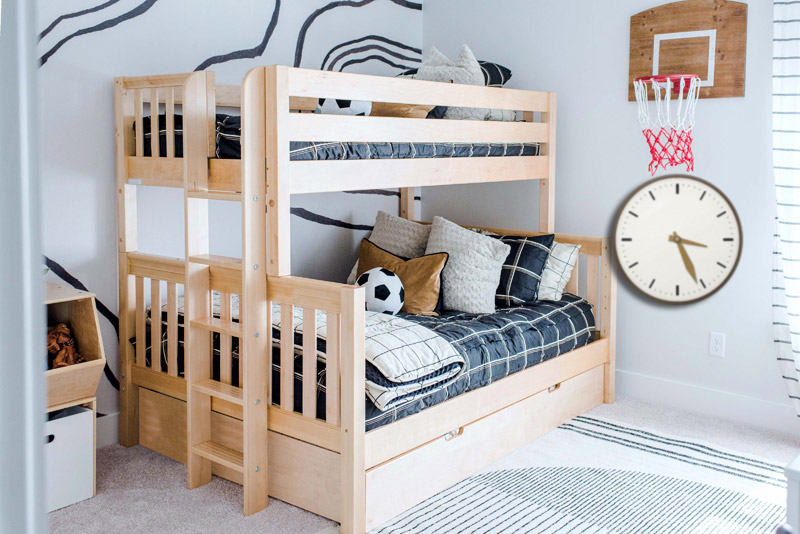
3:26
